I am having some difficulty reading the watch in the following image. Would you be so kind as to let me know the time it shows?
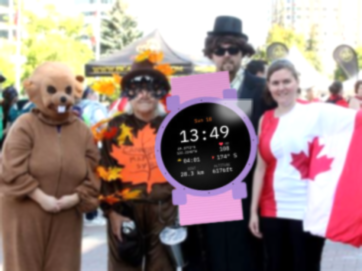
13:49
